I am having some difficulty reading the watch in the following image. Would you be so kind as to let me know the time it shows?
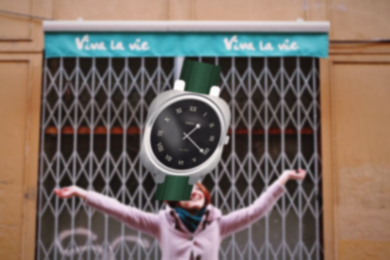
1:21
